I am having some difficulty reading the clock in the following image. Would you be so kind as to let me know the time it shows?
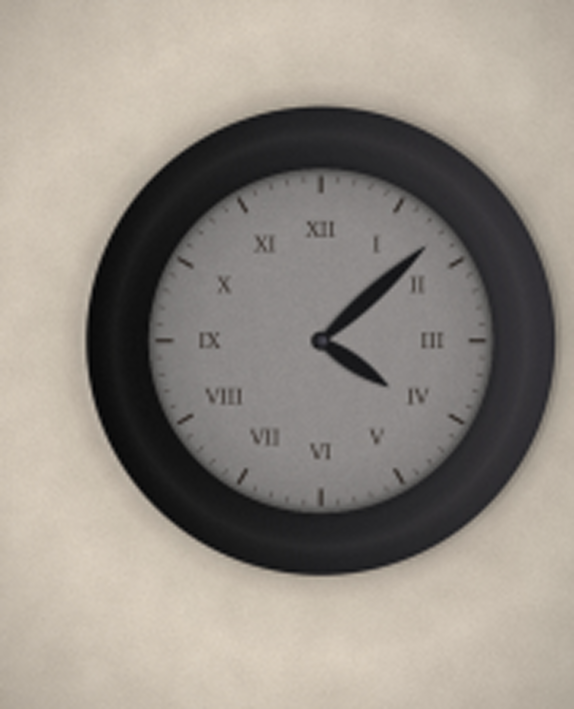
4:08
